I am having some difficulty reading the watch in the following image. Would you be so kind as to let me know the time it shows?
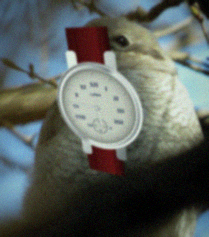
5:46
